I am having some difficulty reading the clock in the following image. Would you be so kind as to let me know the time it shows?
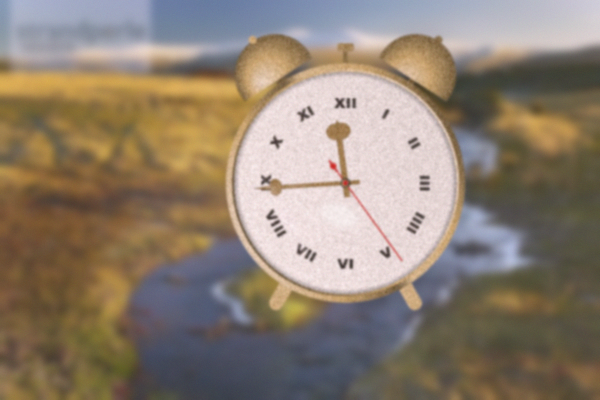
11:44:24
